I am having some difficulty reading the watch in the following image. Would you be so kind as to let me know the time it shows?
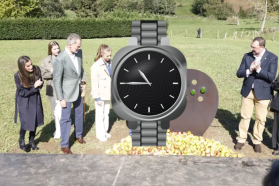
10:45
